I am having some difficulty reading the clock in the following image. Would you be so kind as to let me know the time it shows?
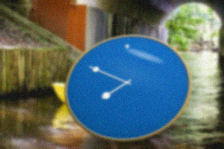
7:50
